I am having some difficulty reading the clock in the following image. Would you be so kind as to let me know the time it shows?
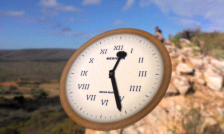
12:26
